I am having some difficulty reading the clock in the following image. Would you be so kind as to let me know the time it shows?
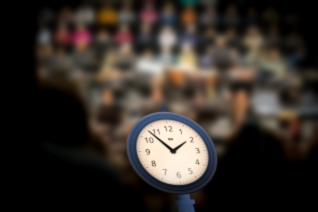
1:53
